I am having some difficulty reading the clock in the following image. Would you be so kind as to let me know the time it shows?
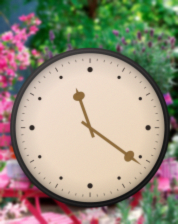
11:21
